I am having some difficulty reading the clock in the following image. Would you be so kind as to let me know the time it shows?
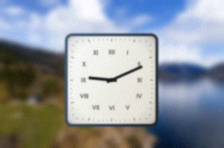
9:11
